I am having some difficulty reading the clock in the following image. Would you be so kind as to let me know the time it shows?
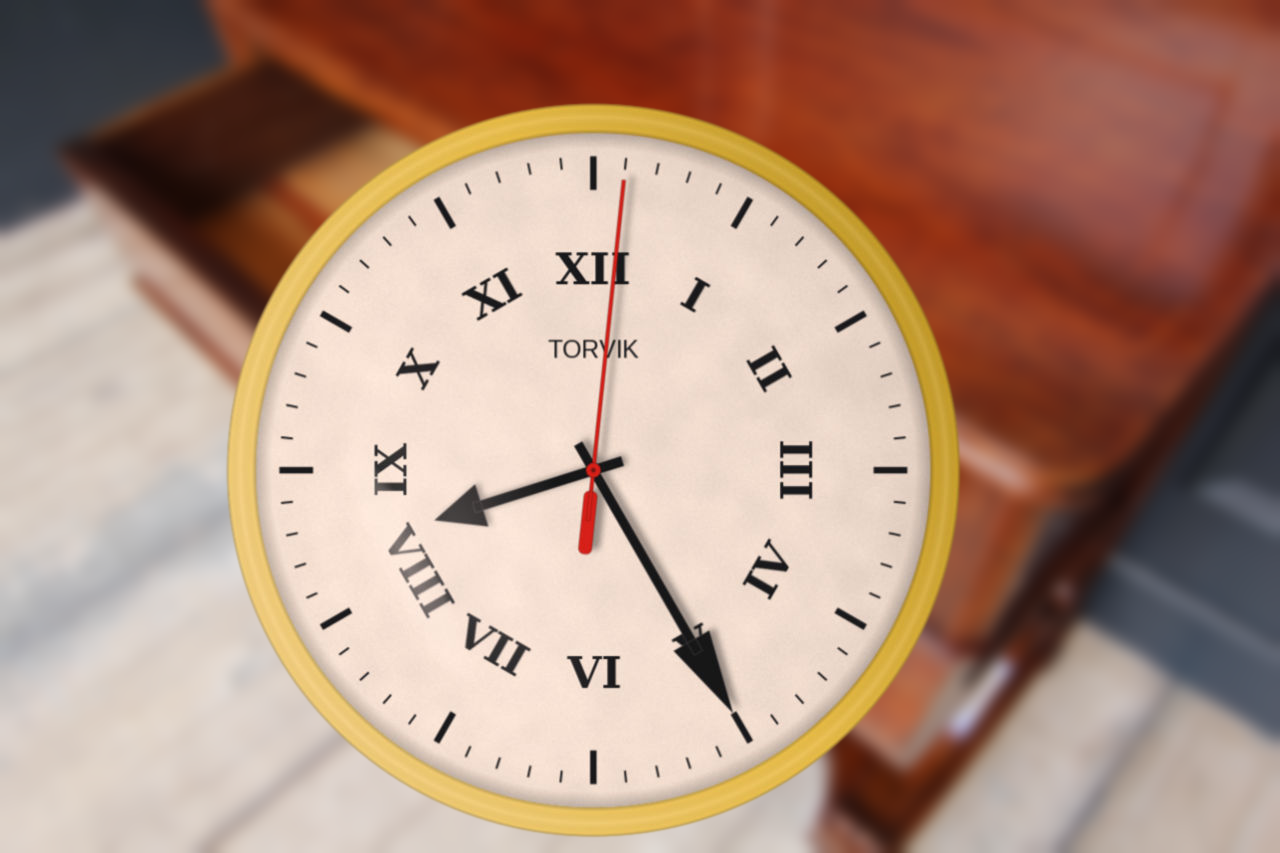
8:25:01
